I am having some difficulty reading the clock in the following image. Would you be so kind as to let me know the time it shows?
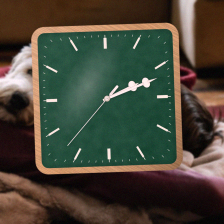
2:11:37
